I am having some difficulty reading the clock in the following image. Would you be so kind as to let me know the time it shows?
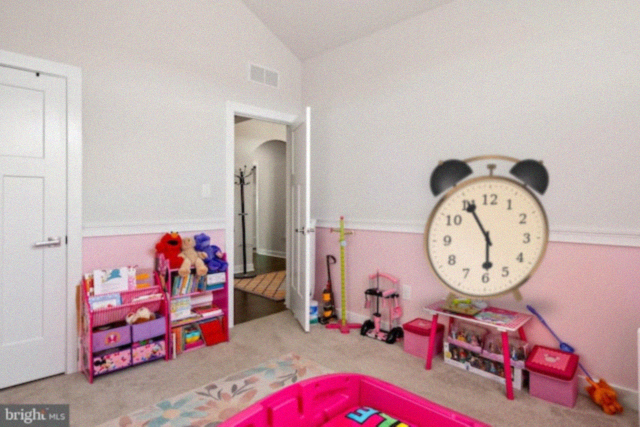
5:55
